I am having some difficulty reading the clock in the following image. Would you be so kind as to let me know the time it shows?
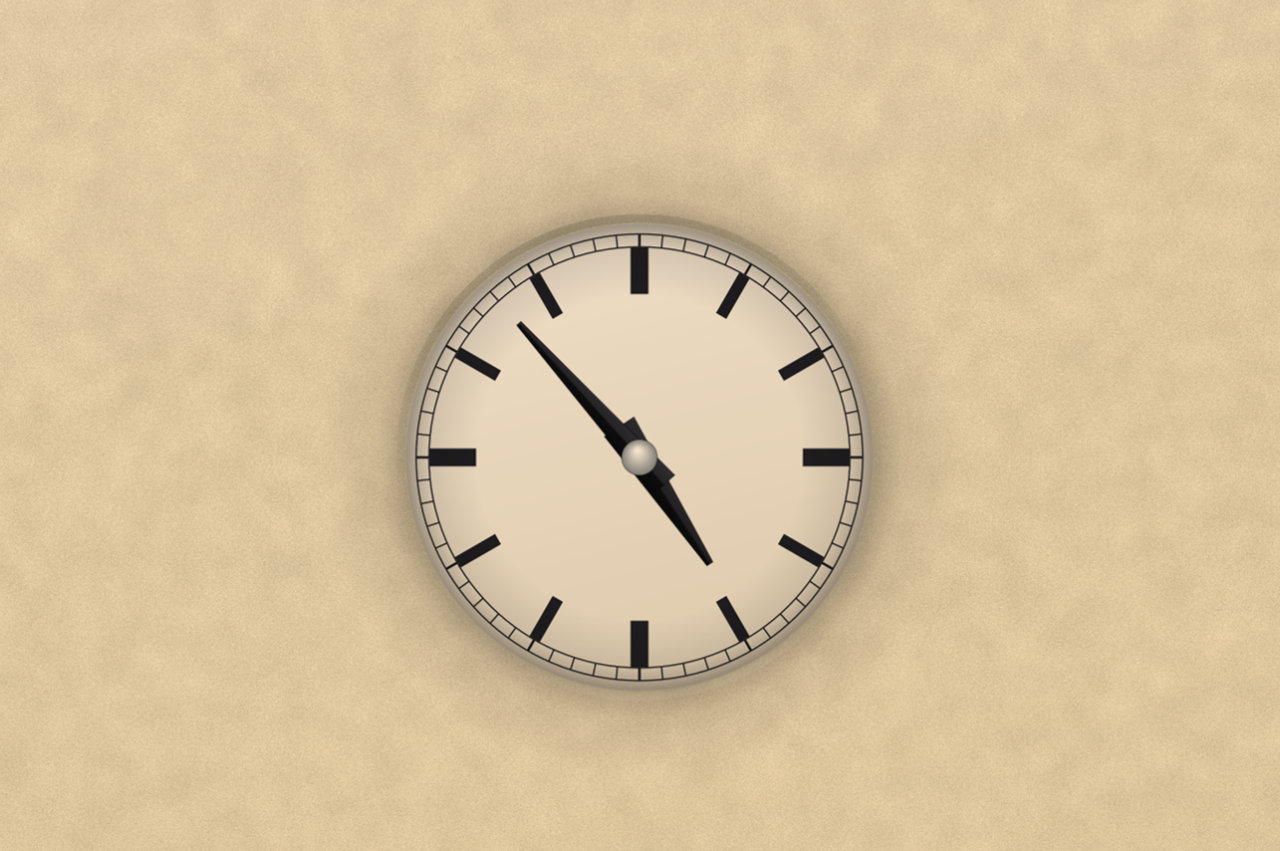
4:53
